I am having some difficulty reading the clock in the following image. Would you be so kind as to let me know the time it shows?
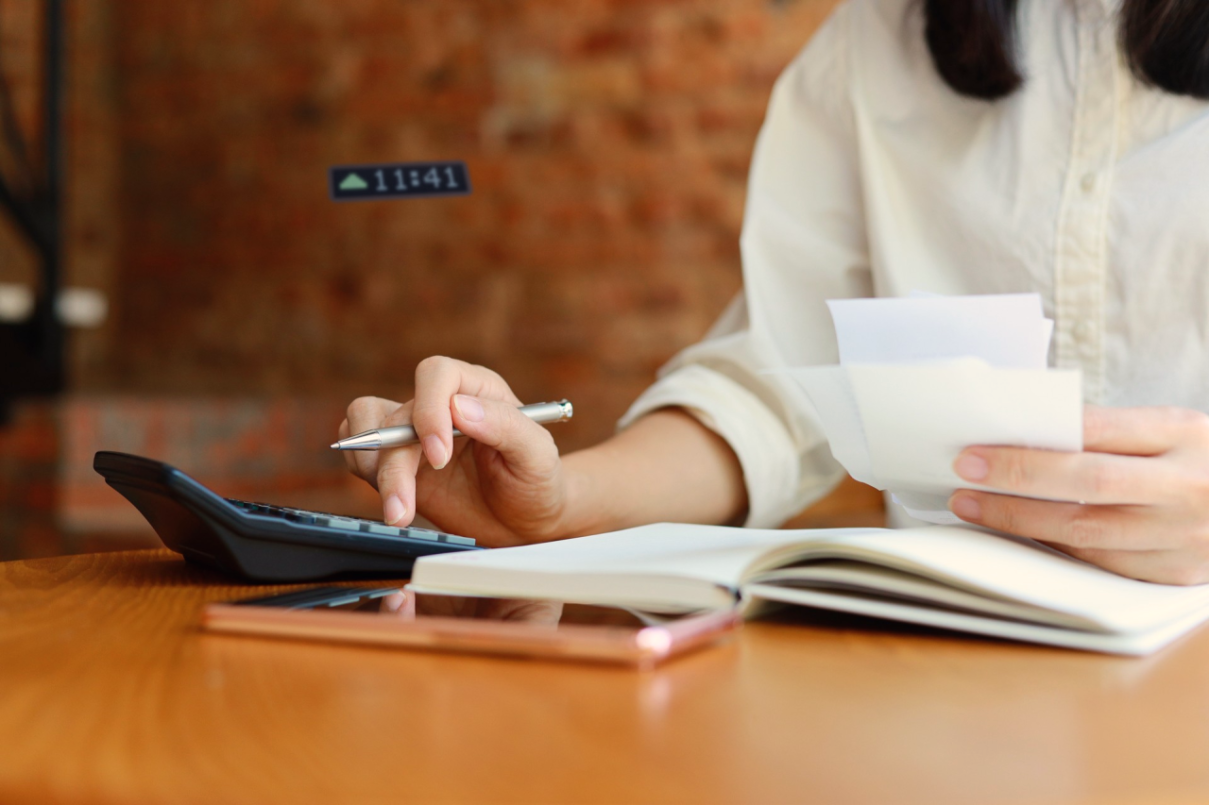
11:41
